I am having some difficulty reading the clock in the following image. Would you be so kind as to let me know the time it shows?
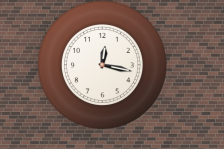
12:17
